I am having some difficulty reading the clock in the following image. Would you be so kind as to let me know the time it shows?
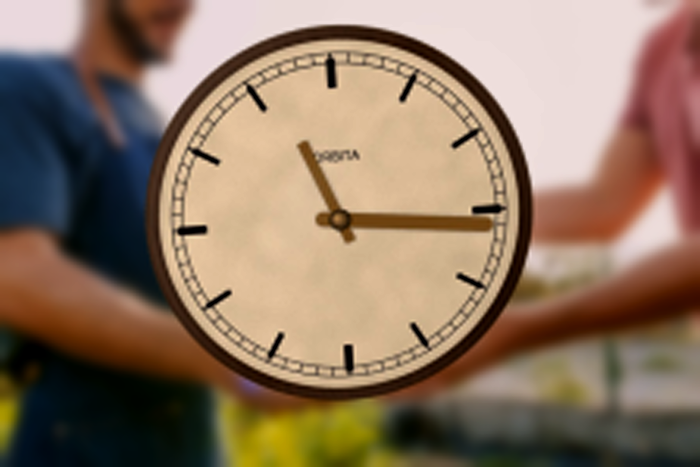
11:16
